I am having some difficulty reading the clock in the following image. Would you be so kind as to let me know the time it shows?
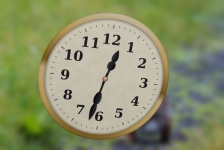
12:32
